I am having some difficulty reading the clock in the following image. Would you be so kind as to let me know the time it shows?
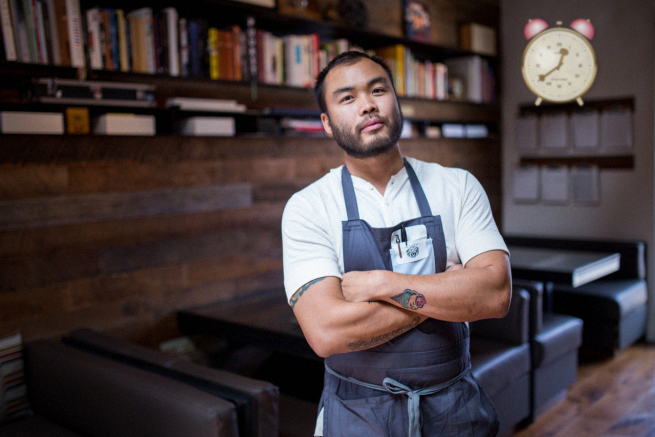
12:39
